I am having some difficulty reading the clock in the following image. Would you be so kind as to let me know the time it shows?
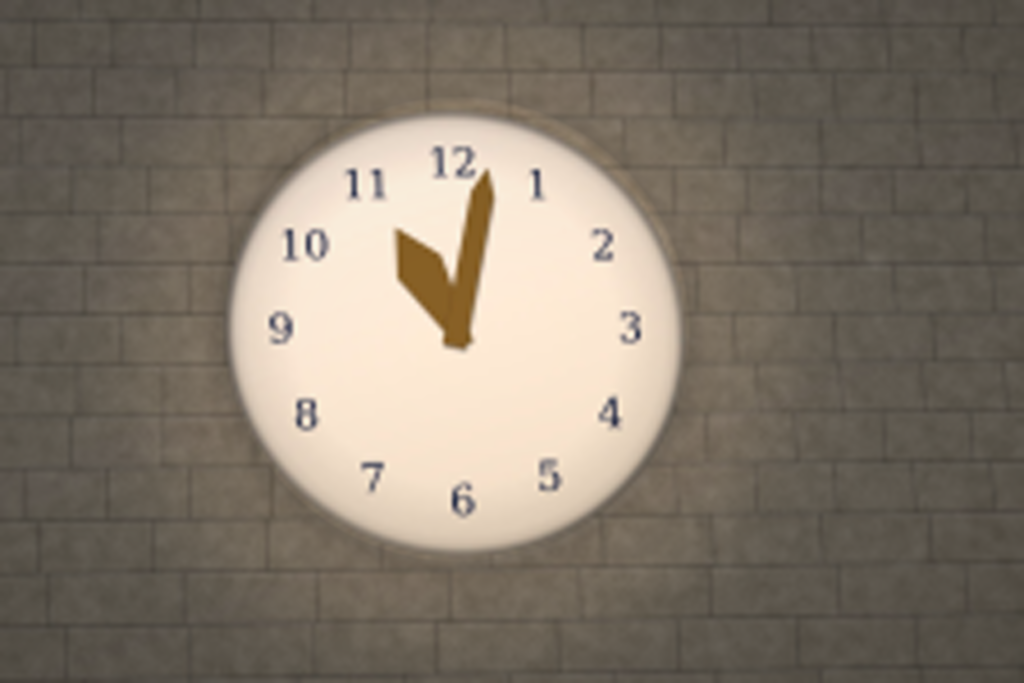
11:02
